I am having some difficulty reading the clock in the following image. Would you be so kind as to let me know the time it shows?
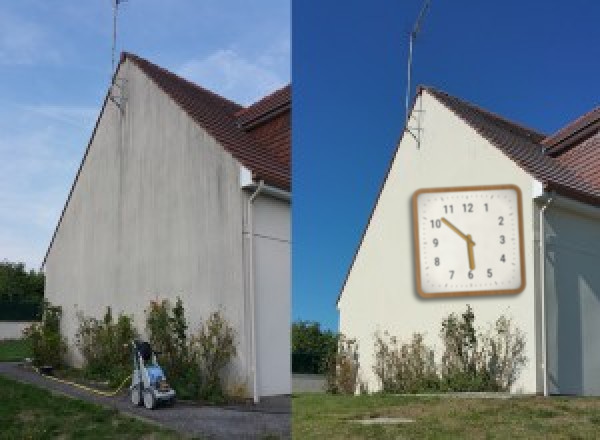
5:52
